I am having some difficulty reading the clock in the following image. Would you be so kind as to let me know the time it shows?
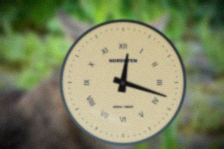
12:18
